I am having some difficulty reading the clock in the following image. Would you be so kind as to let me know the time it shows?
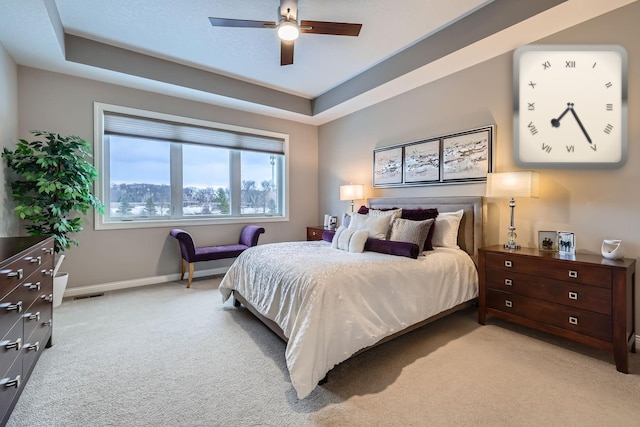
7:25
